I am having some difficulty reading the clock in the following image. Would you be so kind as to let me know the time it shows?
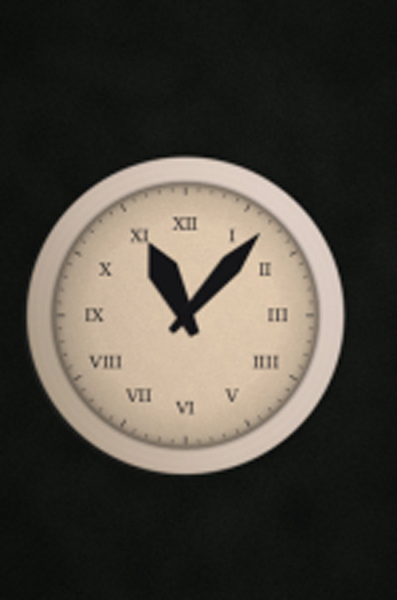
11:07
